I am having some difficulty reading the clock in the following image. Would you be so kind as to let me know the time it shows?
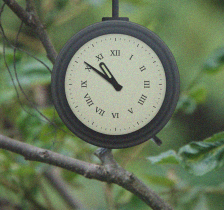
10:51
